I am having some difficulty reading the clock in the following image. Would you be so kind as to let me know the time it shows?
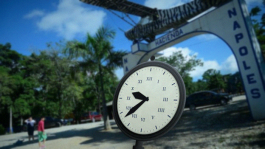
9:38
